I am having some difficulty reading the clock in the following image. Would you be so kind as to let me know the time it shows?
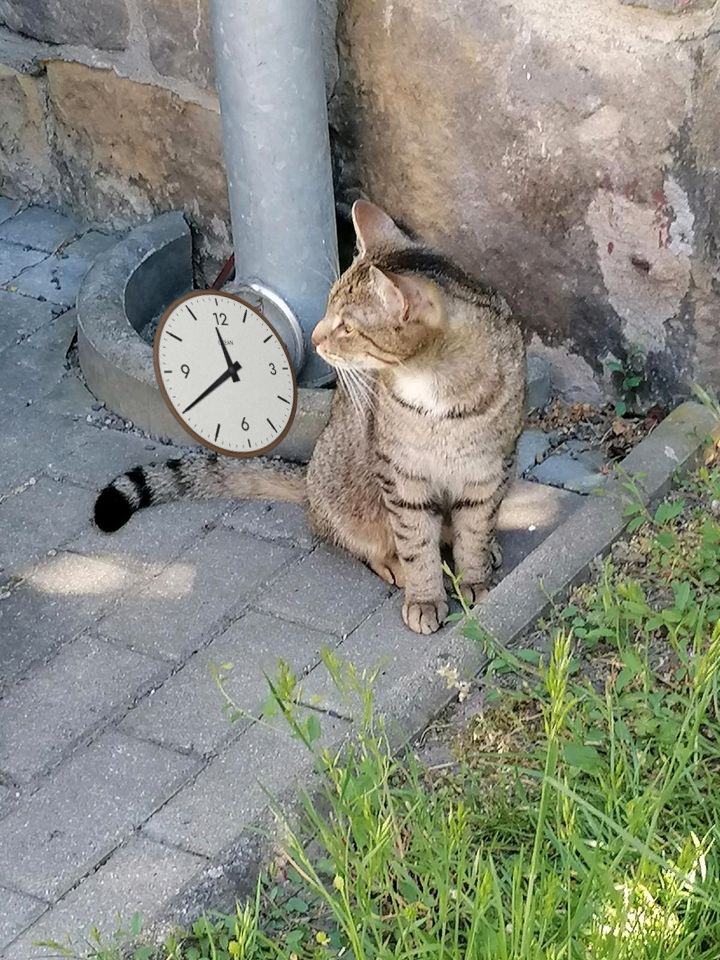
11:40
